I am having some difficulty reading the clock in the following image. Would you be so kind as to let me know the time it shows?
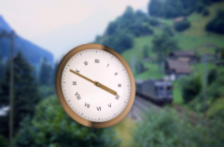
3:49
